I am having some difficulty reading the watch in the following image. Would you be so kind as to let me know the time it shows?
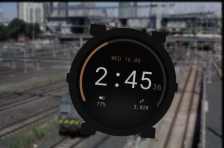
2:45:36
